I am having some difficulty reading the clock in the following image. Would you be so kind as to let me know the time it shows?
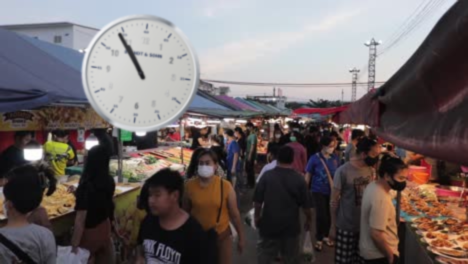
10:54
